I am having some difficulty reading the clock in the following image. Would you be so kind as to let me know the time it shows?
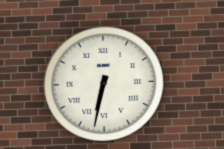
6:32
